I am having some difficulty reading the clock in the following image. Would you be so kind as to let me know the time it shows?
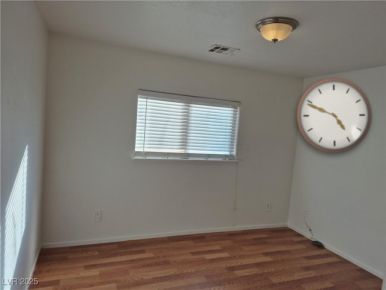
4:49
